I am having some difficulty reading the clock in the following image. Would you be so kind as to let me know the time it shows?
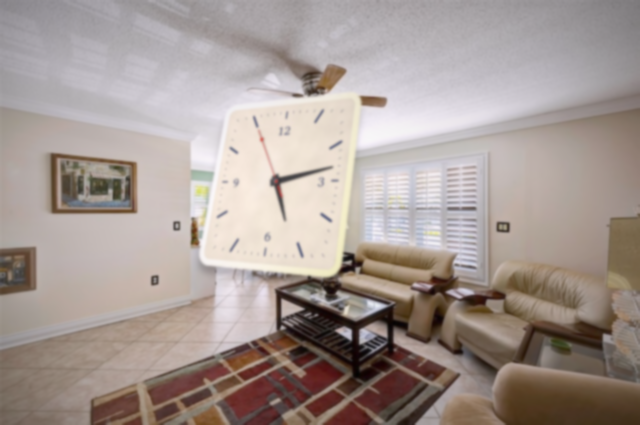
5:12:55
